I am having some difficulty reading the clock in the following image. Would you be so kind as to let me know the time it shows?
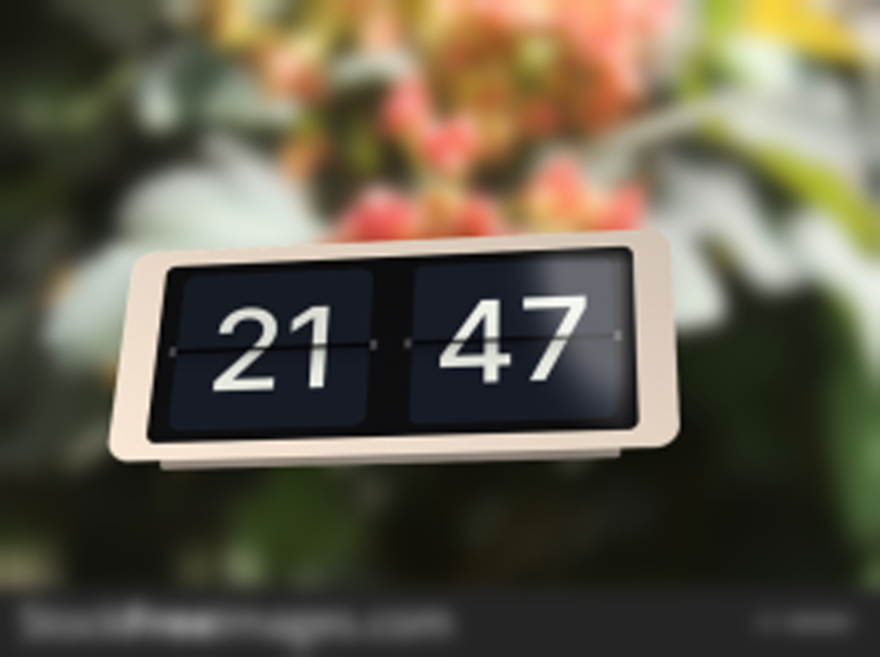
21:47
